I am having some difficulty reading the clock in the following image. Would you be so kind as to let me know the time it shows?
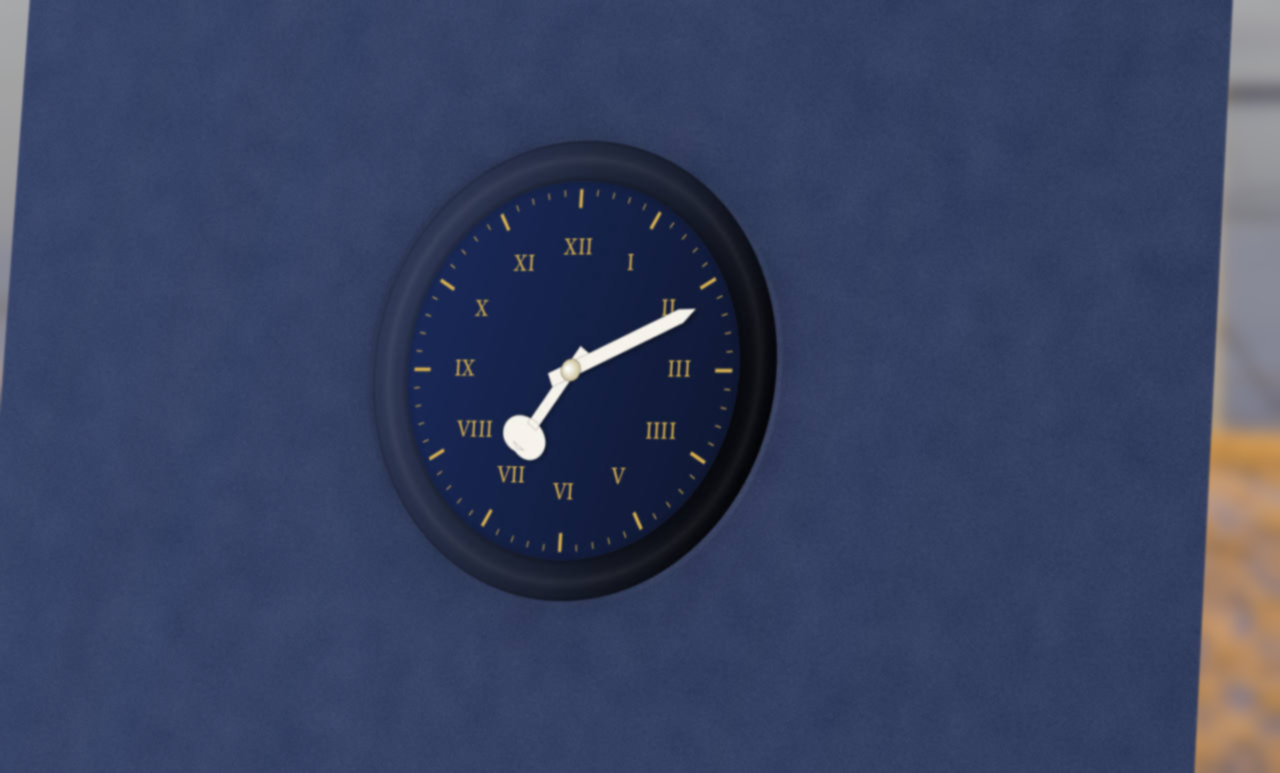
7:11
